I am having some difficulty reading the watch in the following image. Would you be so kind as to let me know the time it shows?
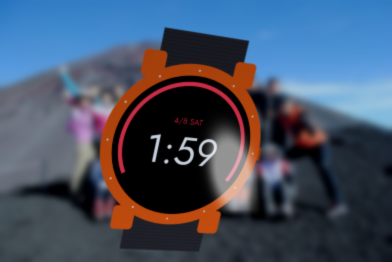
1:59
